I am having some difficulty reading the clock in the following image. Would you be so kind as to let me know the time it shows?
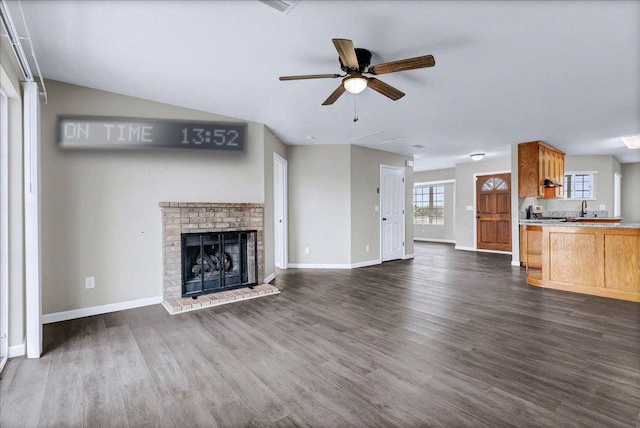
13:52
